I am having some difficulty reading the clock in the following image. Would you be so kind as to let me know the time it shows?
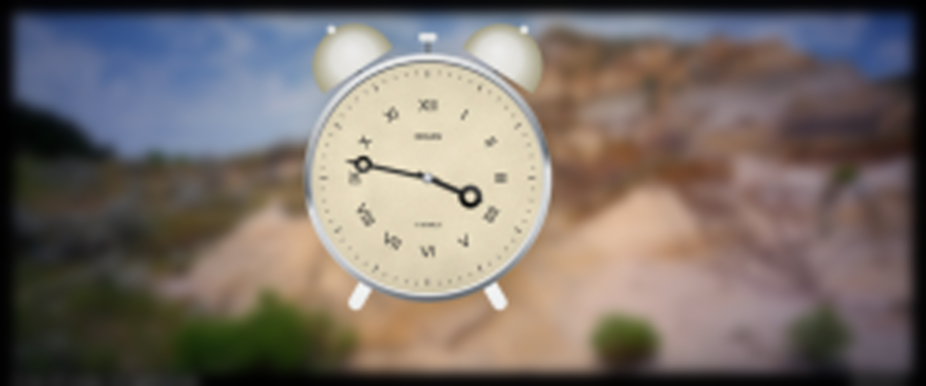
3:47
